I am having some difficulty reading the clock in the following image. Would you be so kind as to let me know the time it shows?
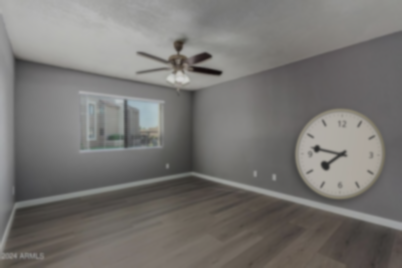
7:47
